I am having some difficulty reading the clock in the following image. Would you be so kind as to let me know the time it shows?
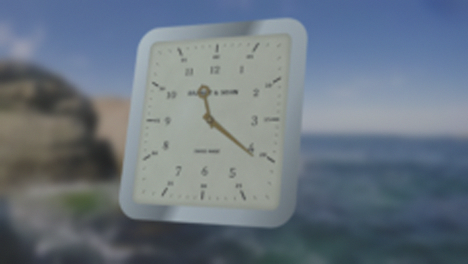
11:21
